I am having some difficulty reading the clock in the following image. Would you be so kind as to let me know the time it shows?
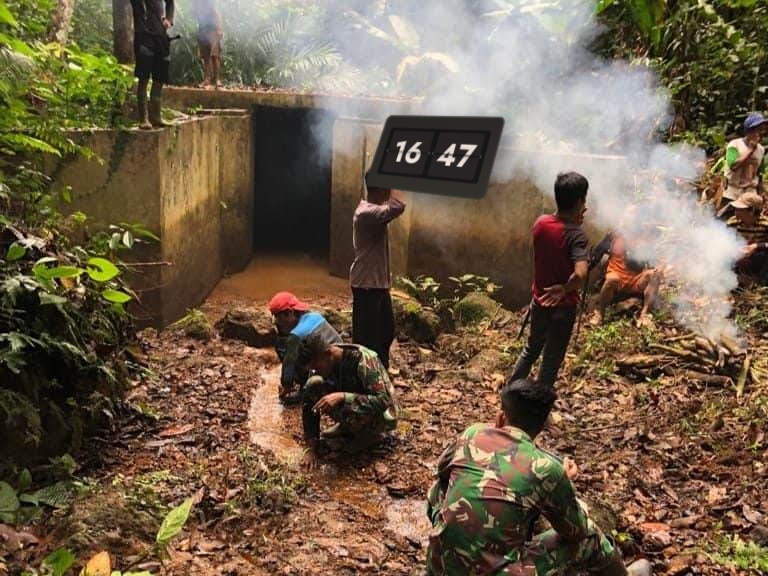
16:47
